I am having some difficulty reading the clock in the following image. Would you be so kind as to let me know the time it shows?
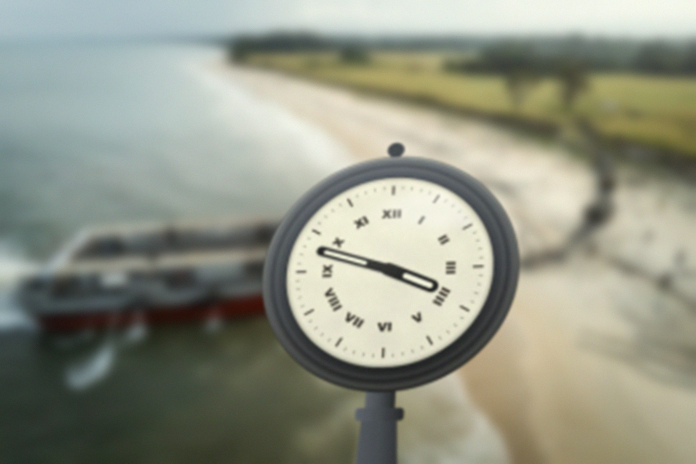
3:48
